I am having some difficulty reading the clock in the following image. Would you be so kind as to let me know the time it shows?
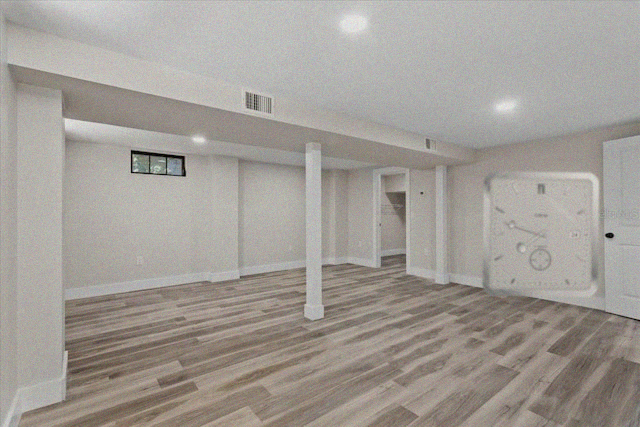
7:48
